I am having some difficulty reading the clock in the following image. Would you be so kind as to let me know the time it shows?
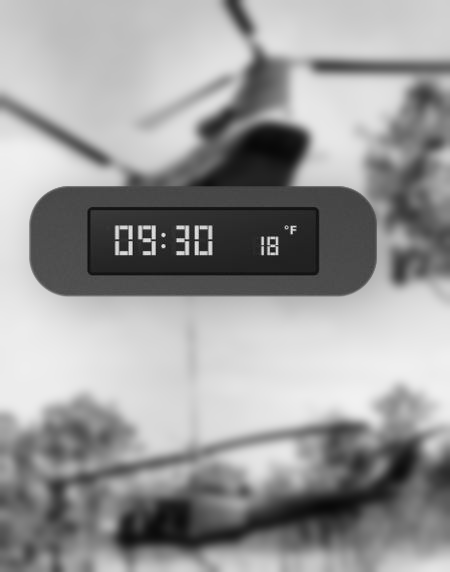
9:30
